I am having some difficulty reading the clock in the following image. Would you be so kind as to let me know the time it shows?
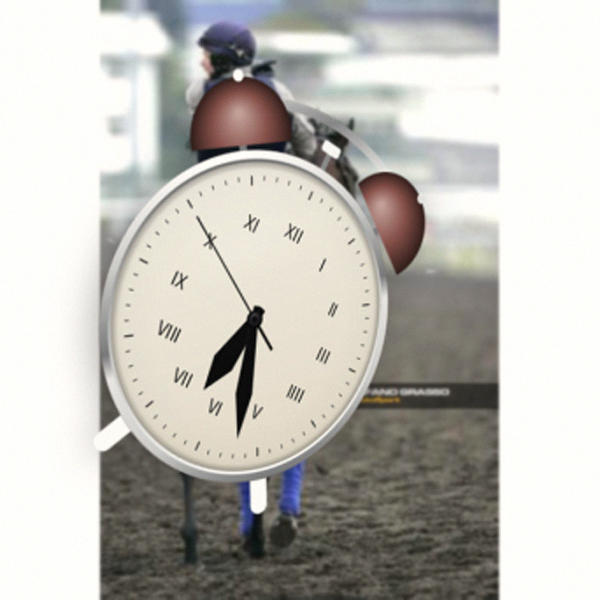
6:26:50
